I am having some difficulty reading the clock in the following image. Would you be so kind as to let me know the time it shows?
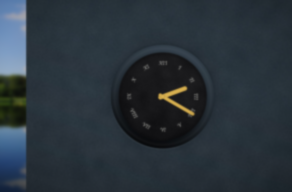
2:20
